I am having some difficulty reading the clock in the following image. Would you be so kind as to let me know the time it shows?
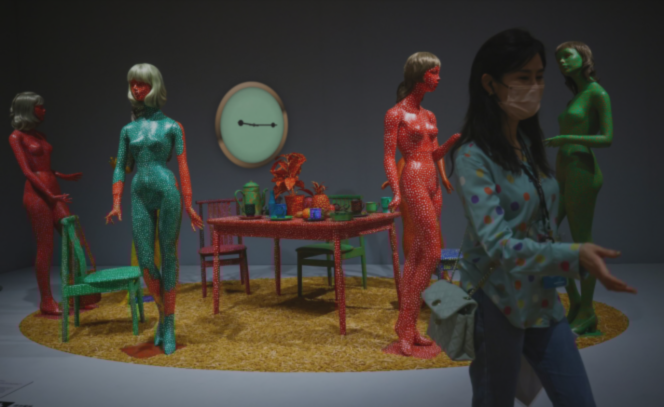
9:15
